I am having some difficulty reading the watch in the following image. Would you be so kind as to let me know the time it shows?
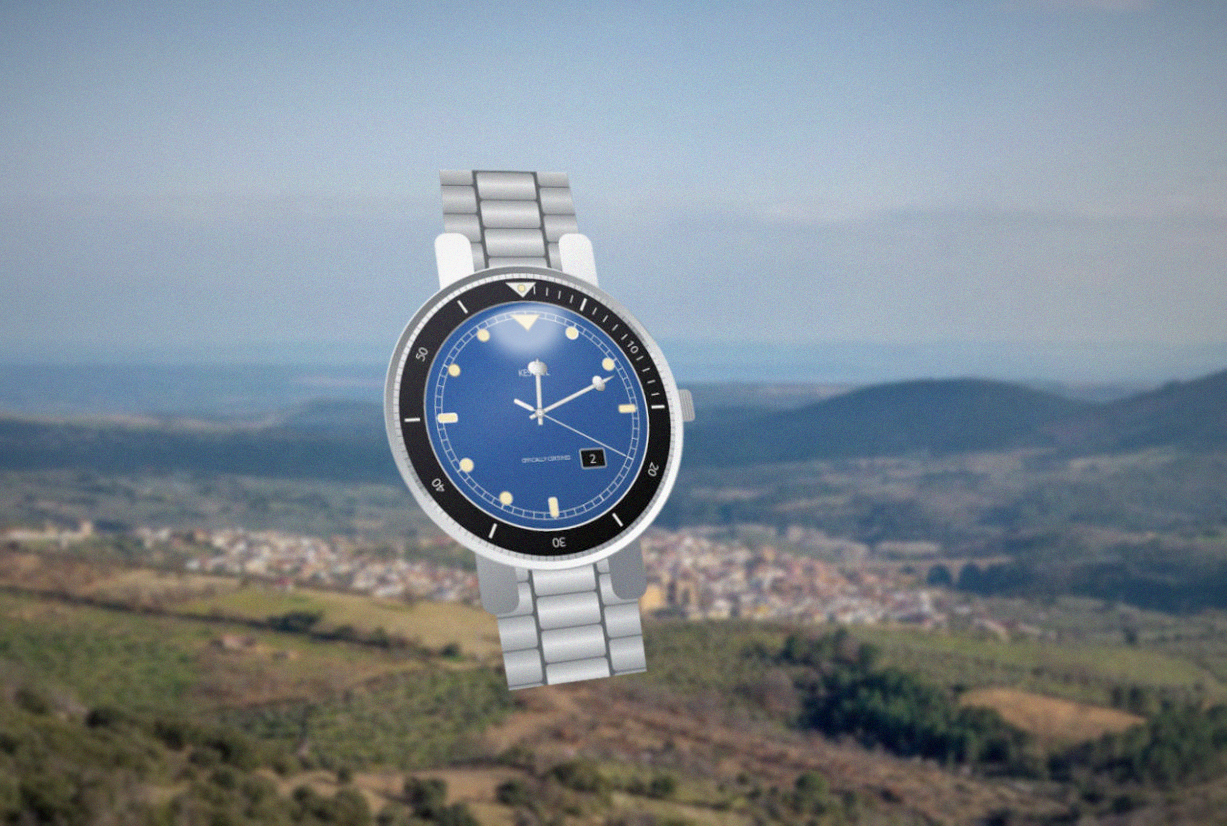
12:11:20
